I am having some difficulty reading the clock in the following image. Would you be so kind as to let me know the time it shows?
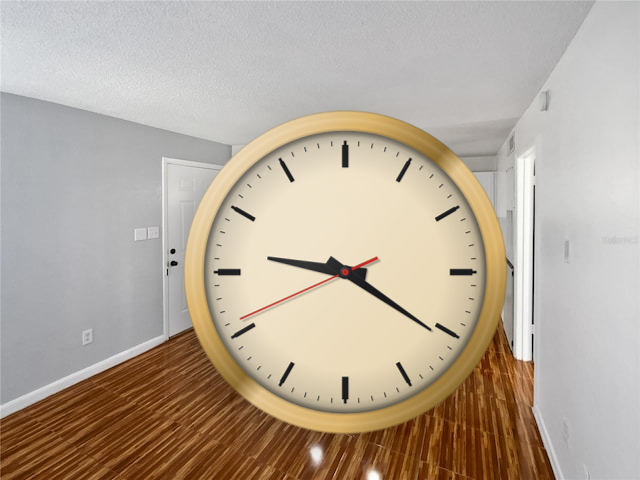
9:20:41
